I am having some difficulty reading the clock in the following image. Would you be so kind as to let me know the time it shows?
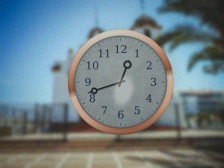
12:42
